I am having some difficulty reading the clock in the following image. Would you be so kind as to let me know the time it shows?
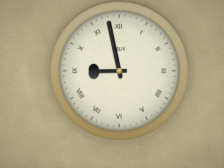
8:58
